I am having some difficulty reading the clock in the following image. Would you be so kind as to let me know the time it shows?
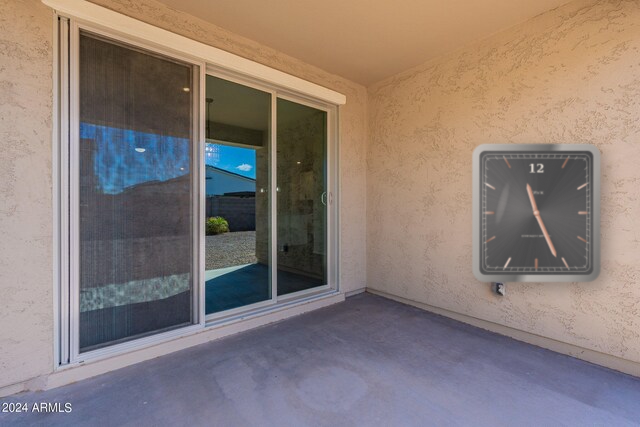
11:26
